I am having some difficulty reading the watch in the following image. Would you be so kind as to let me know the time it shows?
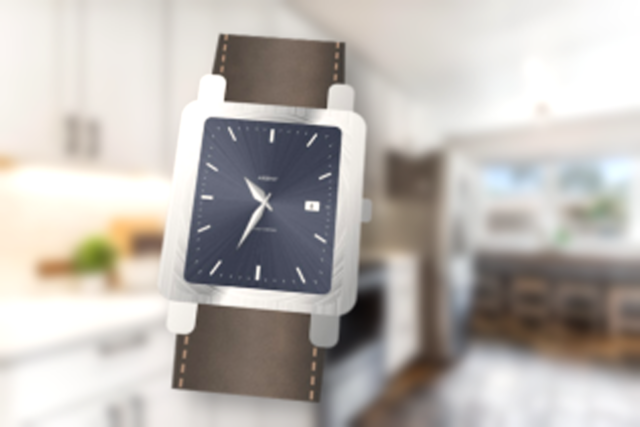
10:34
